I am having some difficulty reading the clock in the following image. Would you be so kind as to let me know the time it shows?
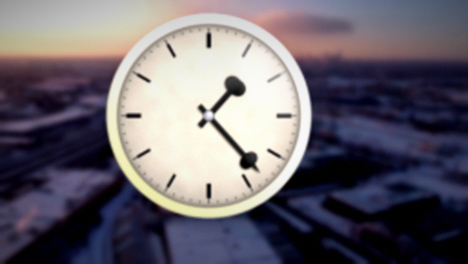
1:23
